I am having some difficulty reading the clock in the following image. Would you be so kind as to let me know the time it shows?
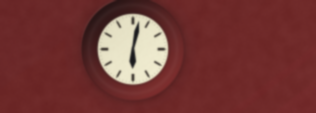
6:02
